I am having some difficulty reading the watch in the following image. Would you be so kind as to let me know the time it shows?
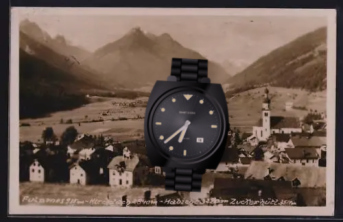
6:38
